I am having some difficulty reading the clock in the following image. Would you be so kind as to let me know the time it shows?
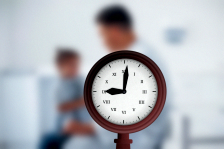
9:01
